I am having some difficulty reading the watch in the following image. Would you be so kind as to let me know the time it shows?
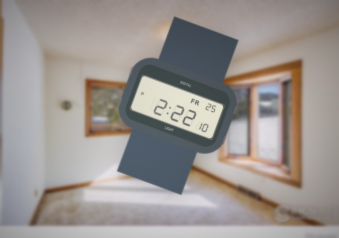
2:22
